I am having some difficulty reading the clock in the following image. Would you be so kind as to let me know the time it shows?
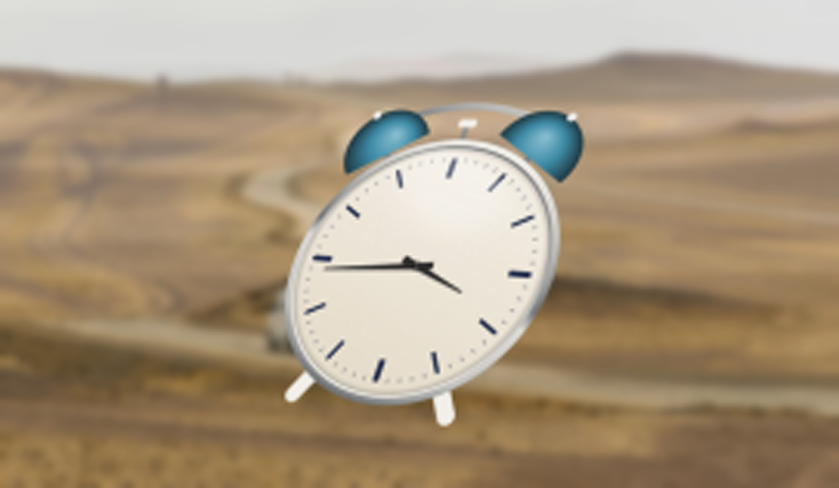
3:44
